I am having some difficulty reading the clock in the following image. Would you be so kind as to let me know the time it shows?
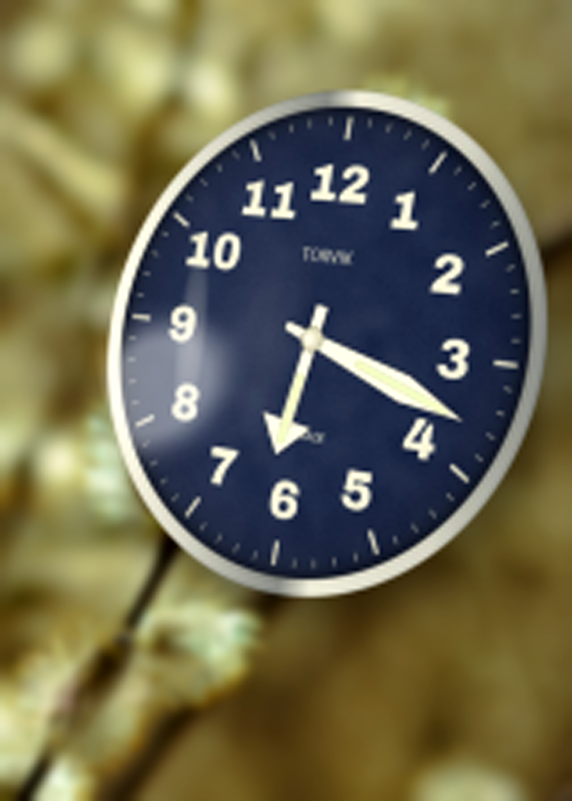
6:18
